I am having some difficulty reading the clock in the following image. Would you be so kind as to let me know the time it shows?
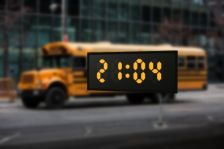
21:04
